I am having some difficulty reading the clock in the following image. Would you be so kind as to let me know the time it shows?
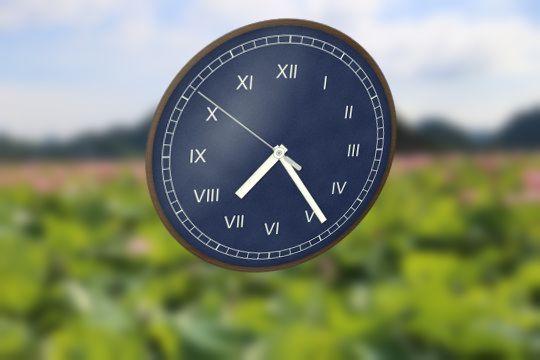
7:23:51
